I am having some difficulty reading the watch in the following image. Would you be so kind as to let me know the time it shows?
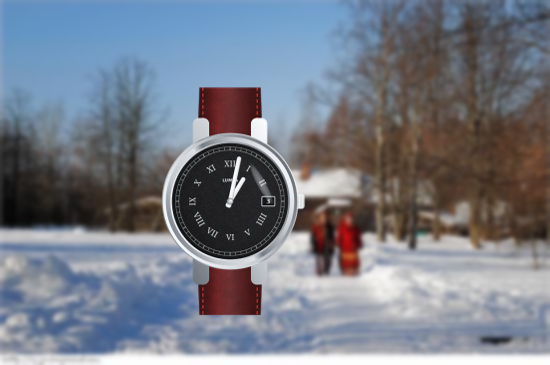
1:02
